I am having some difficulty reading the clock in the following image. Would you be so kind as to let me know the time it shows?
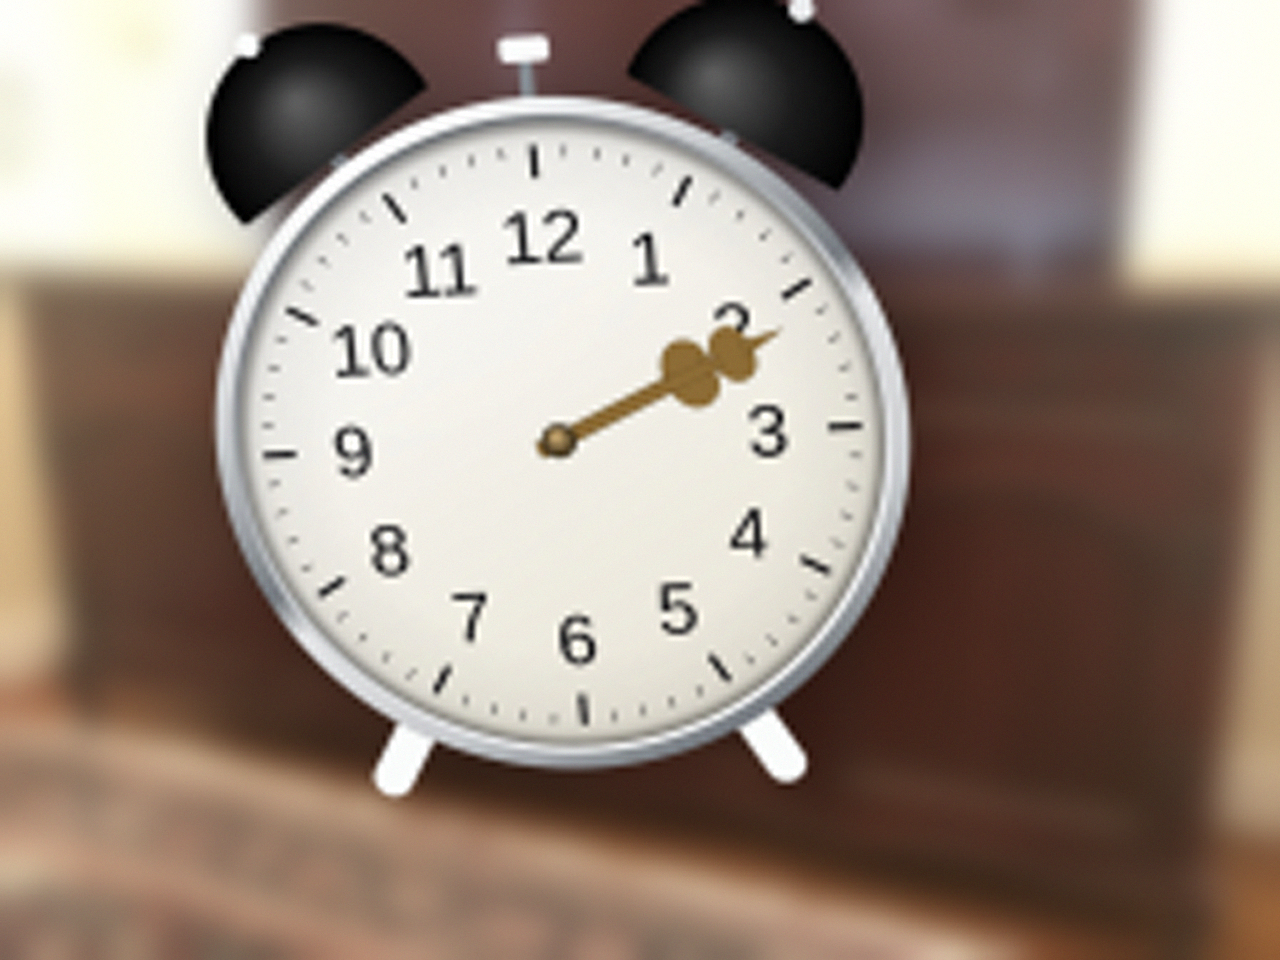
2:11
